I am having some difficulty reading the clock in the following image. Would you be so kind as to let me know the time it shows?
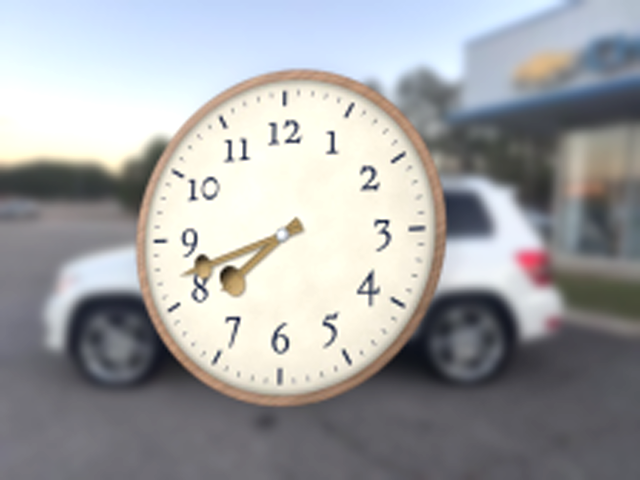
7:42
